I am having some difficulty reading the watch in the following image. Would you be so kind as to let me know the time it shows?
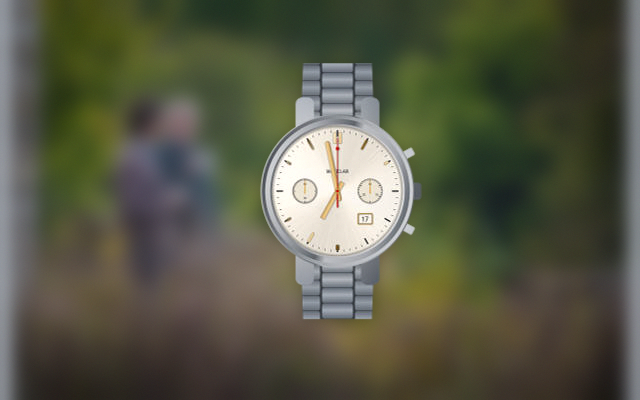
6:58
